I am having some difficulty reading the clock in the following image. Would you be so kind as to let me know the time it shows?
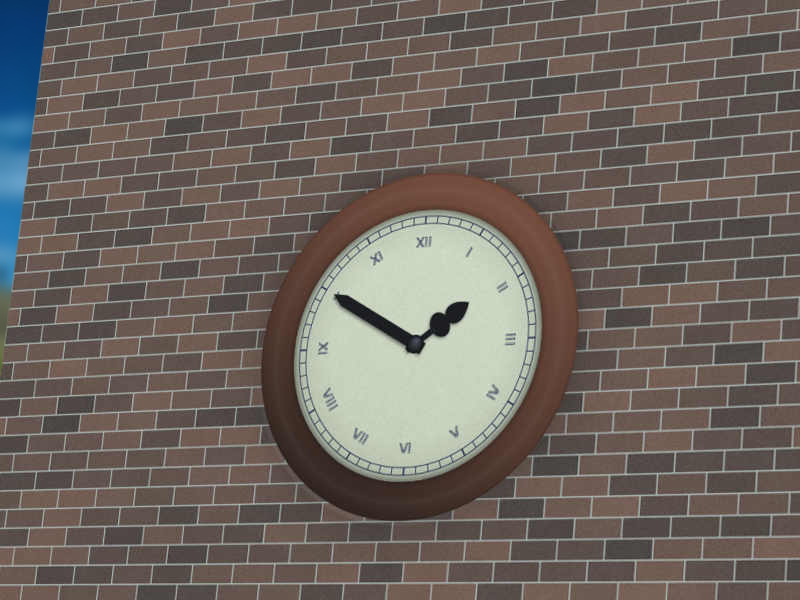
1:50
